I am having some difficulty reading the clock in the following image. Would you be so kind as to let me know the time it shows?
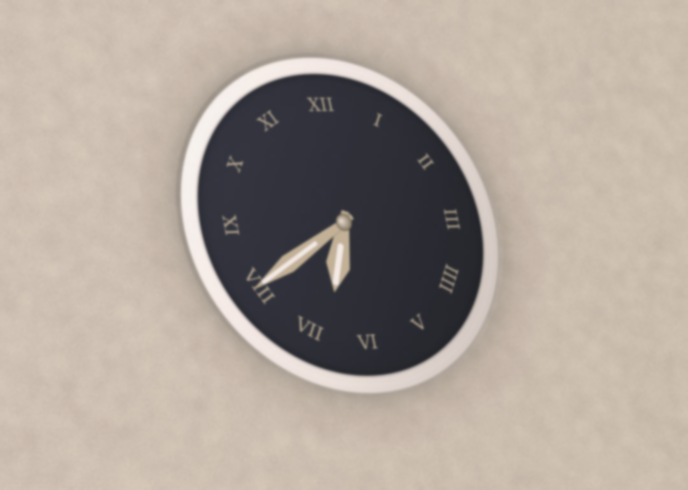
6:40
